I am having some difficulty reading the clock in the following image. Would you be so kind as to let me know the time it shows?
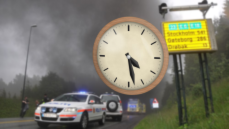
4:28
